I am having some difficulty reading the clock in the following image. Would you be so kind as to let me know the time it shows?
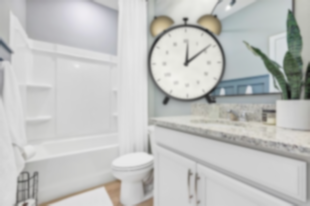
12:09
